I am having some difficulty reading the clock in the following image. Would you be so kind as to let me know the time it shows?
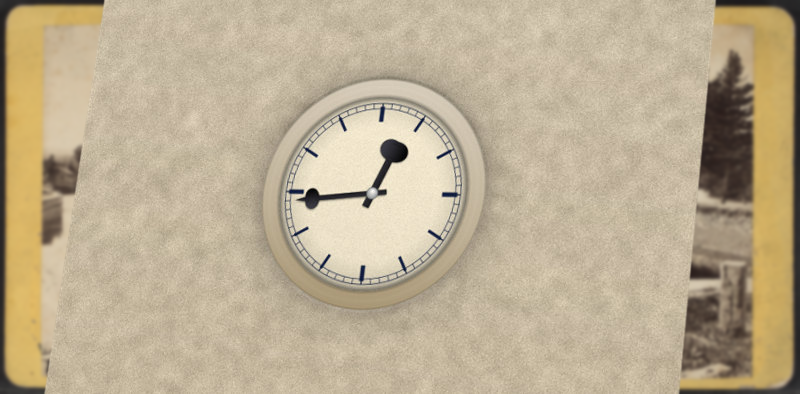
12:44
